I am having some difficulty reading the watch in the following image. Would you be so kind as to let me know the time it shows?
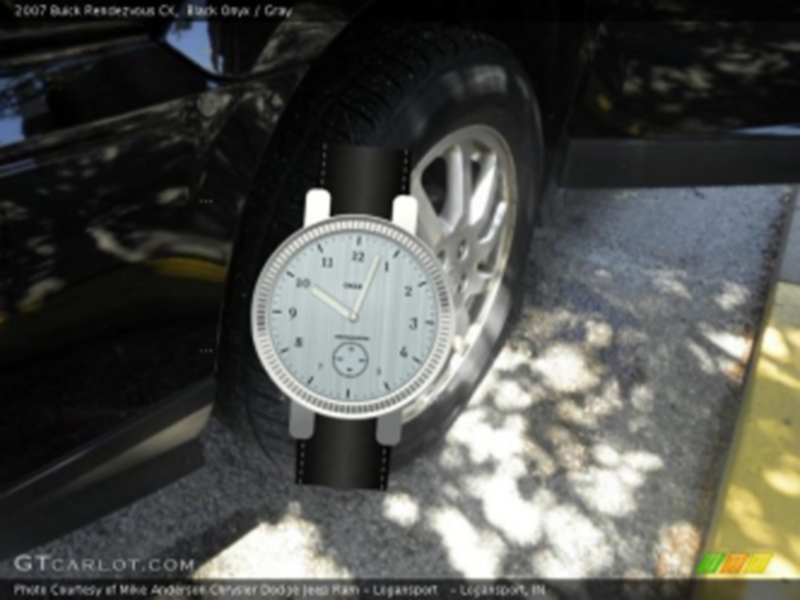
10:03
